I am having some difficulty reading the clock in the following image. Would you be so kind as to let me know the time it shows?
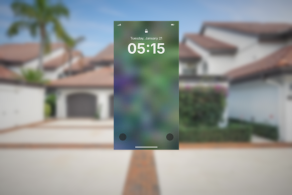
5:15
